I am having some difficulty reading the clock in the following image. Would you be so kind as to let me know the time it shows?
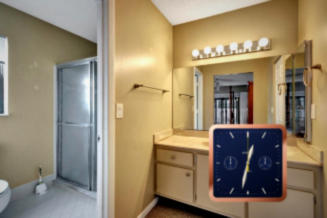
12:32
